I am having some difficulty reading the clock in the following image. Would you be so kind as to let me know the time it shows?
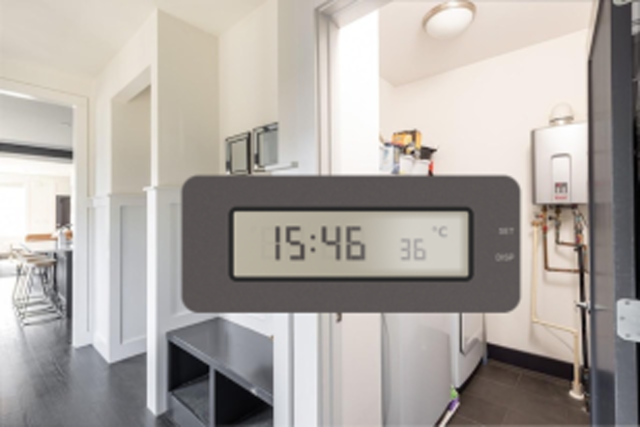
15:46
